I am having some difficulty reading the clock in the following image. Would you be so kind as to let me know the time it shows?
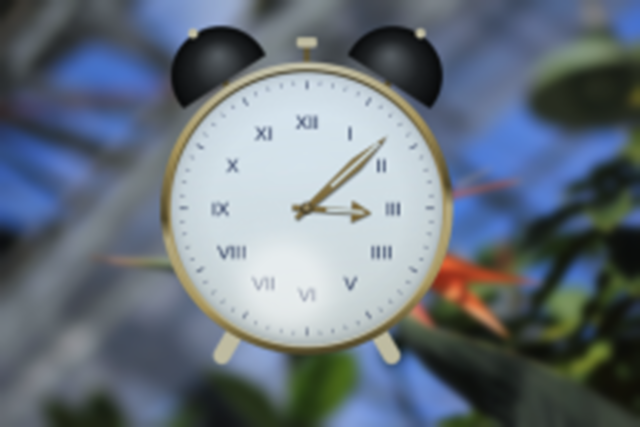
3:08
